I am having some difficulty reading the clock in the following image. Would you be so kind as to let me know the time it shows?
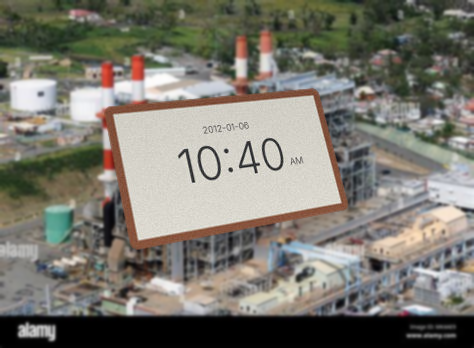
10:40
